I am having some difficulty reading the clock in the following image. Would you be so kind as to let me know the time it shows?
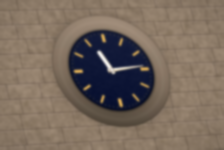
11:14
